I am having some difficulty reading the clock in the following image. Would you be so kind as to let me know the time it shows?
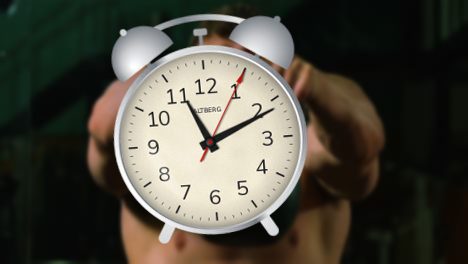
11:11:05
